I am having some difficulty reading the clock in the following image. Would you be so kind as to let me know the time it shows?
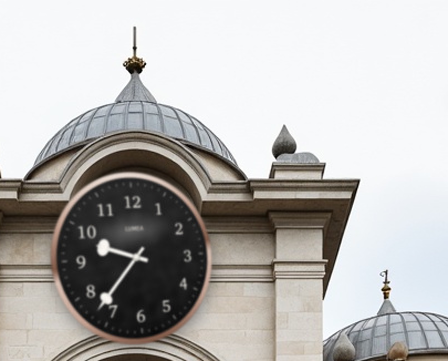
9:37
